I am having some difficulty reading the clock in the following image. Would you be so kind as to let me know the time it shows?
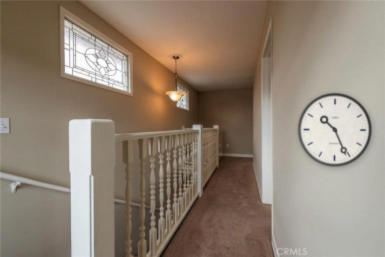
10:26
